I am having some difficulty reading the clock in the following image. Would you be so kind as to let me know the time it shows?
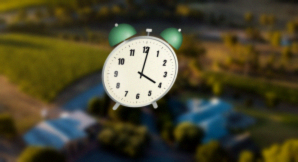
4:01
